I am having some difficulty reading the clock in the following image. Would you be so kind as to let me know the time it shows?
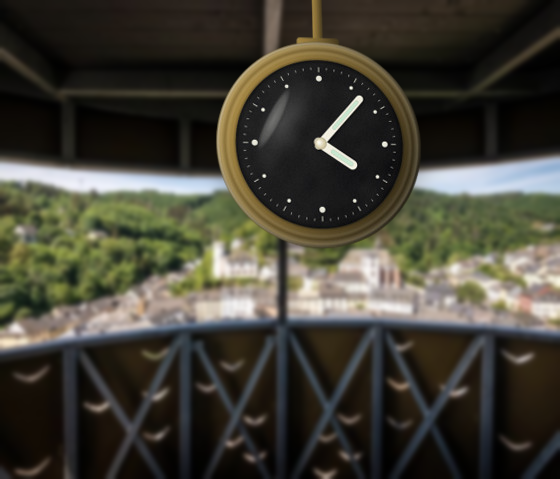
4:07
